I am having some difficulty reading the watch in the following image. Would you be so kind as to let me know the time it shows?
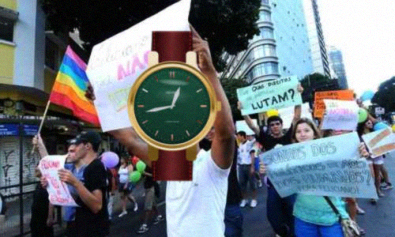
12:43
